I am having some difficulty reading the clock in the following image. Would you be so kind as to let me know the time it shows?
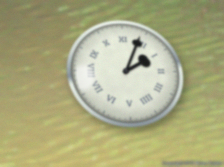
12:59
